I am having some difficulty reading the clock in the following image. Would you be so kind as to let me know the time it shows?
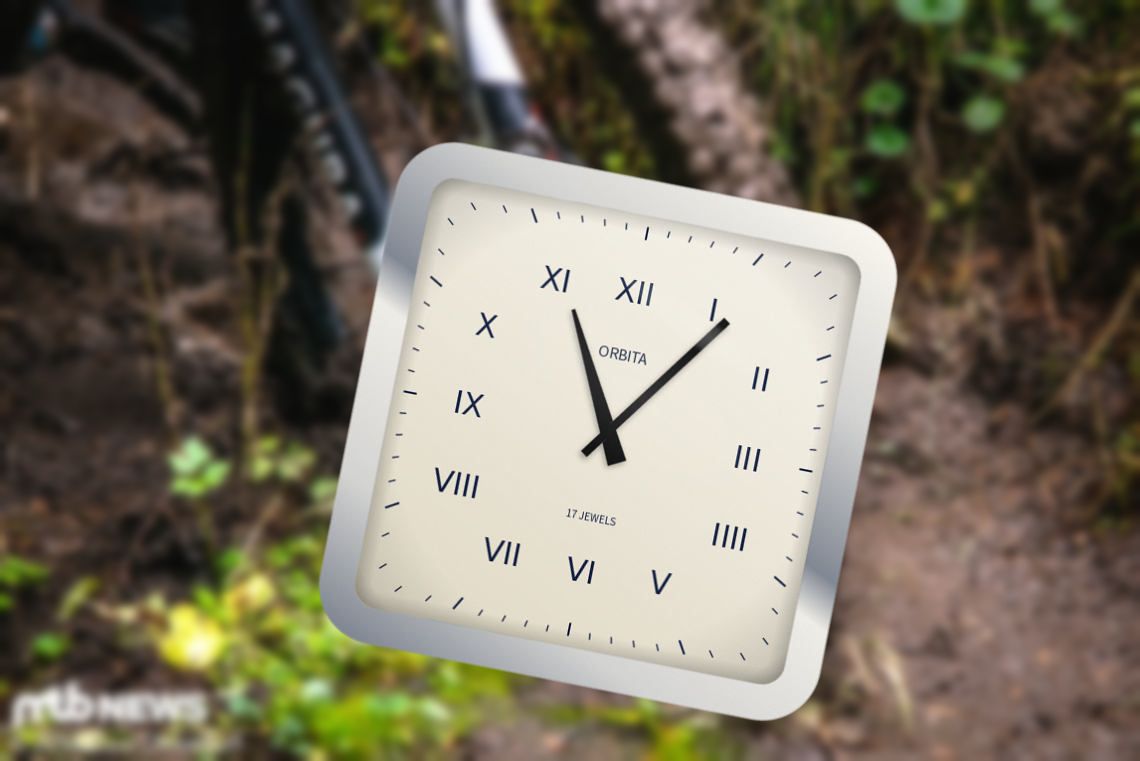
11:06
